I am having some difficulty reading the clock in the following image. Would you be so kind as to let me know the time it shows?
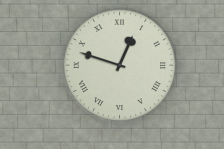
12:48
